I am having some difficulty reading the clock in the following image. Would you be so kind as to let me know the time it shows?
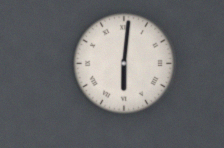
6:01
